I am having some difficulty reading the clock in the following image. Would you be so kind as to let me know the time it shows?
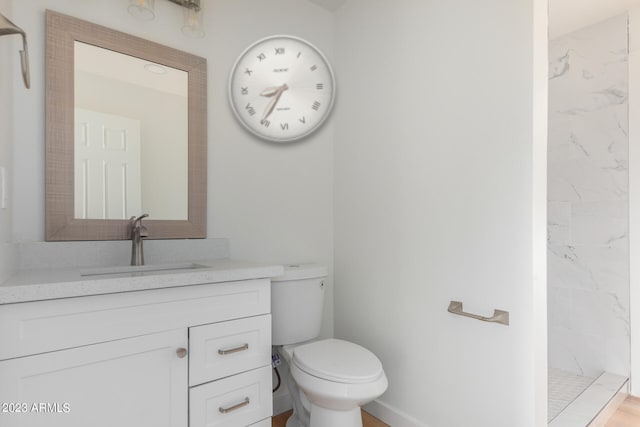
8:36
